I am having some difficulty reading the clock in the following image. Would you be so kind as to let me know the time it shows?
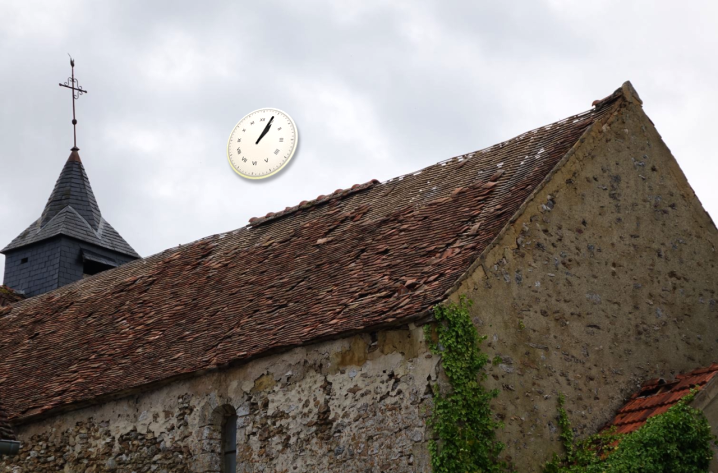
1:04
